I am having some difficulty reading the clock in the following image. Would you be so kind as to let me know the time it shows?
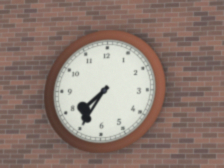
7:35
